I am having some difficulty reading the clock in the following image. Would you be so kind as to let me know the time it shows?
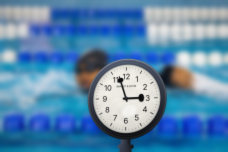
2:57
